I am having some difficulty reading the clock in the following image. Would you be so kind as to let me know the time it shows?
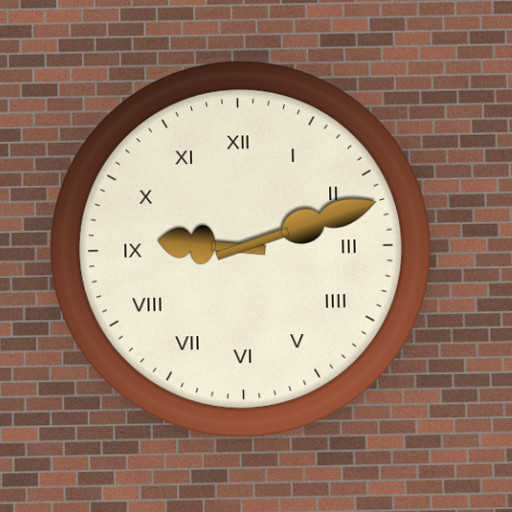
9:12
